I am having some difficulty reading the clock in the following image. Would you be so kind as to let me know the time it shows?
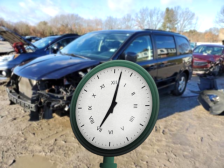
7:02
